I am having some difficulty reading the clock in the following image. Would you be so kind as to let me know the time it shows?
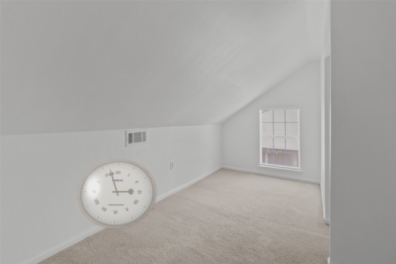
2:57
